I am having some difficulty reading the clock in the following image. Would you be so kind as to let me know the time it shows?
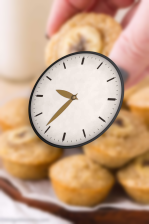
9:36
